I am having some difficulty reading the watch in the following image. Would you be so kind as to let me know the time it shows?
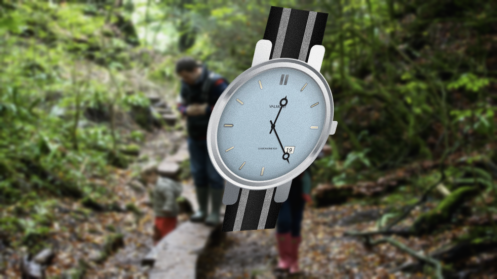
12:24
